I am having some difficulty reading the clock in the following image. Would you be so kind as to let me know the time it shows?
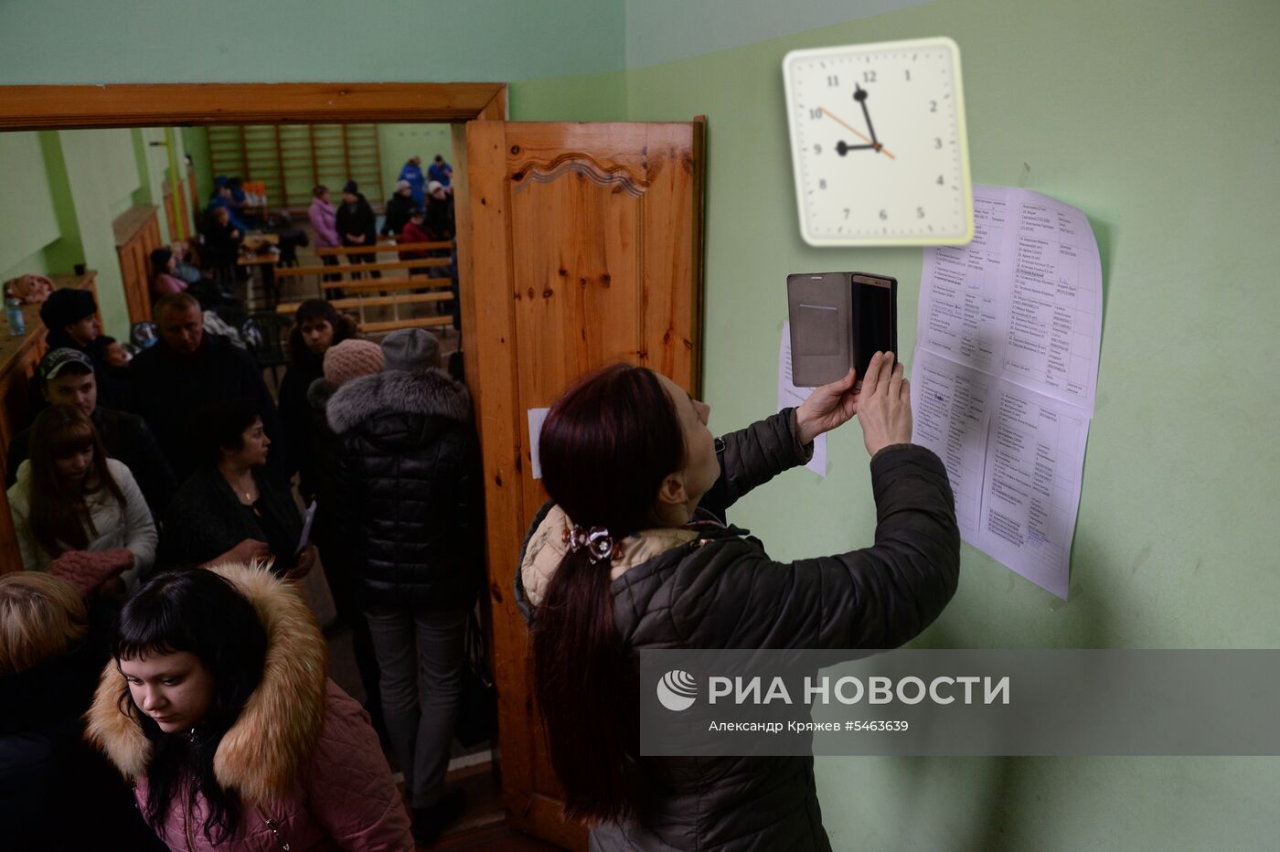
8:57:51
